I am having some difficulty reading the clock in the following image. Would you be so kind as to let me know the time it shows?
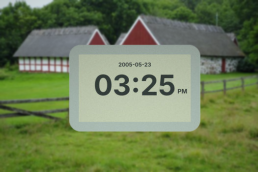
3:25
